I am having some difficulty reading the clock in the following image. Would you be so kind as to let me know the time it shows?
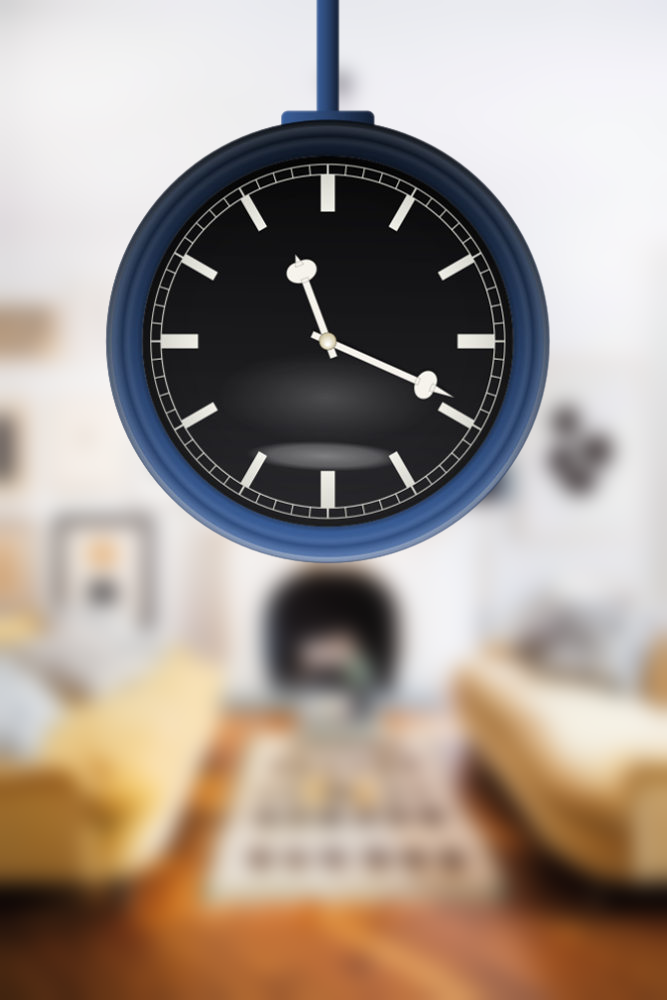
11:19
